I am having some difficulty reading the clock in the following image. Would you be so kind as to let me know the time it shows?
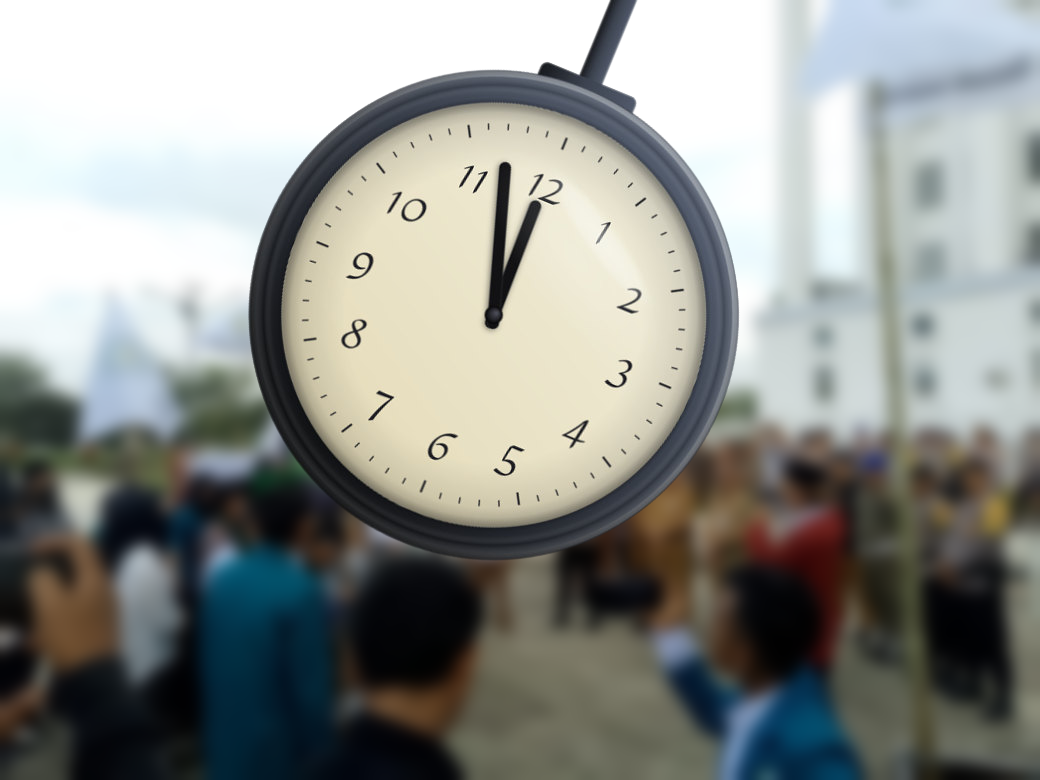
11:57
